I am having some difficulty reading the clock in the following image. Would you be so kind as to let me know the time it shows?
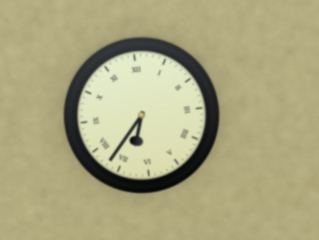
6:37
